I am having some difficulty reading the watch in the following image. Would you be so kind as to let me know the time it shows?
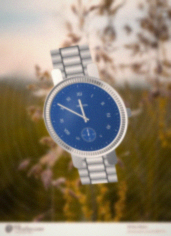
11:51
